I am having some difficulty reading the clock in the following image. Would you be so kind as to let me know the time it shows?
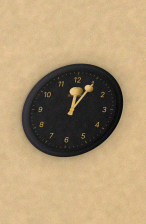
12:05
